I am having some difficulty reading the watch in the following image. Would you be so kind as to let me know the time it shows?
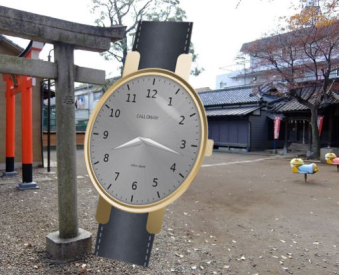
8:17
